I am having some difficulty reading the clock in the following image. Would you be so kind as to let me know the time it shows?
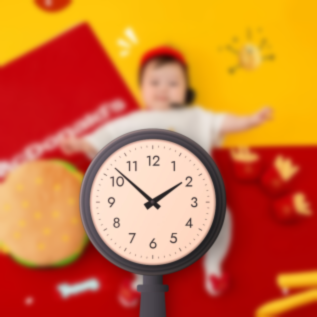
1:52
